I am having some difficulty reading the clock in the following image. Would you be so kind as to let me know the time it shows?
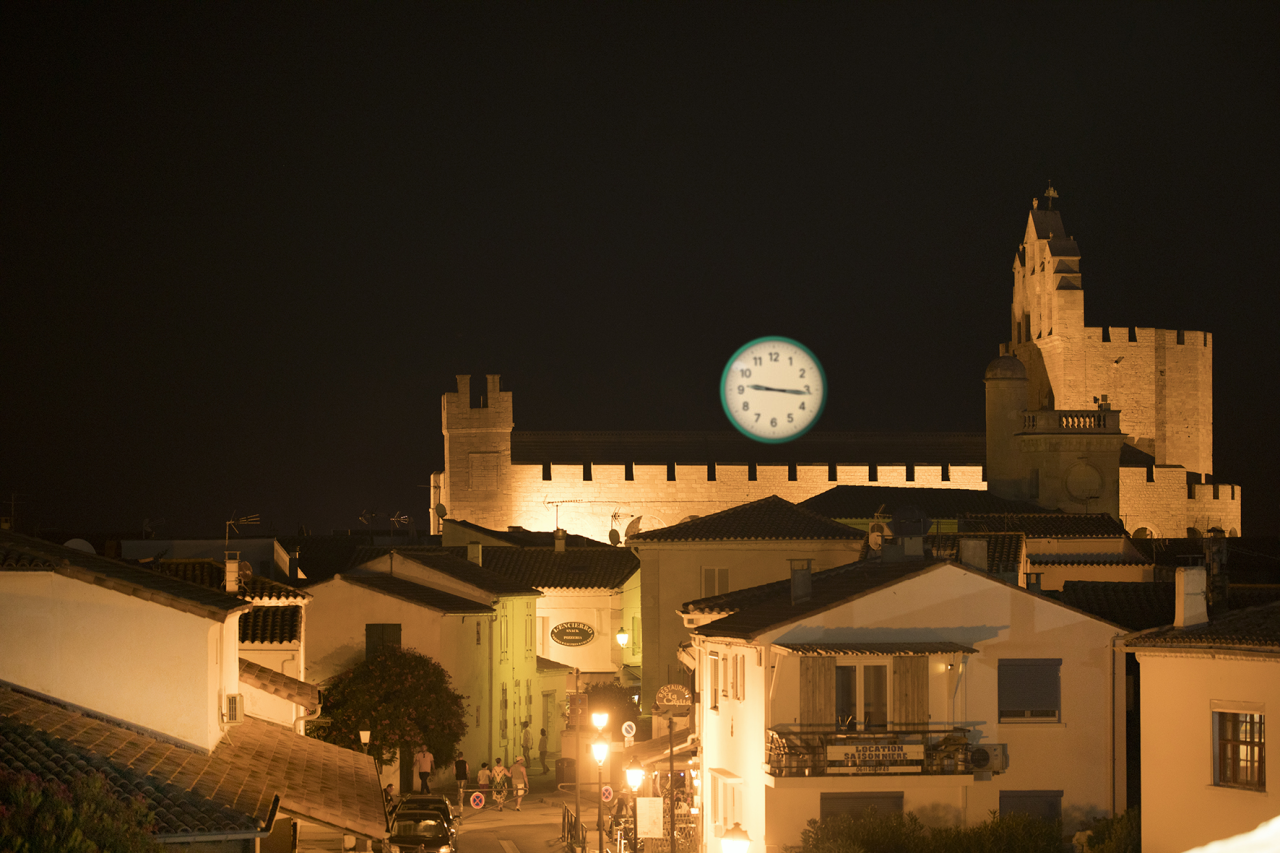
9:16
